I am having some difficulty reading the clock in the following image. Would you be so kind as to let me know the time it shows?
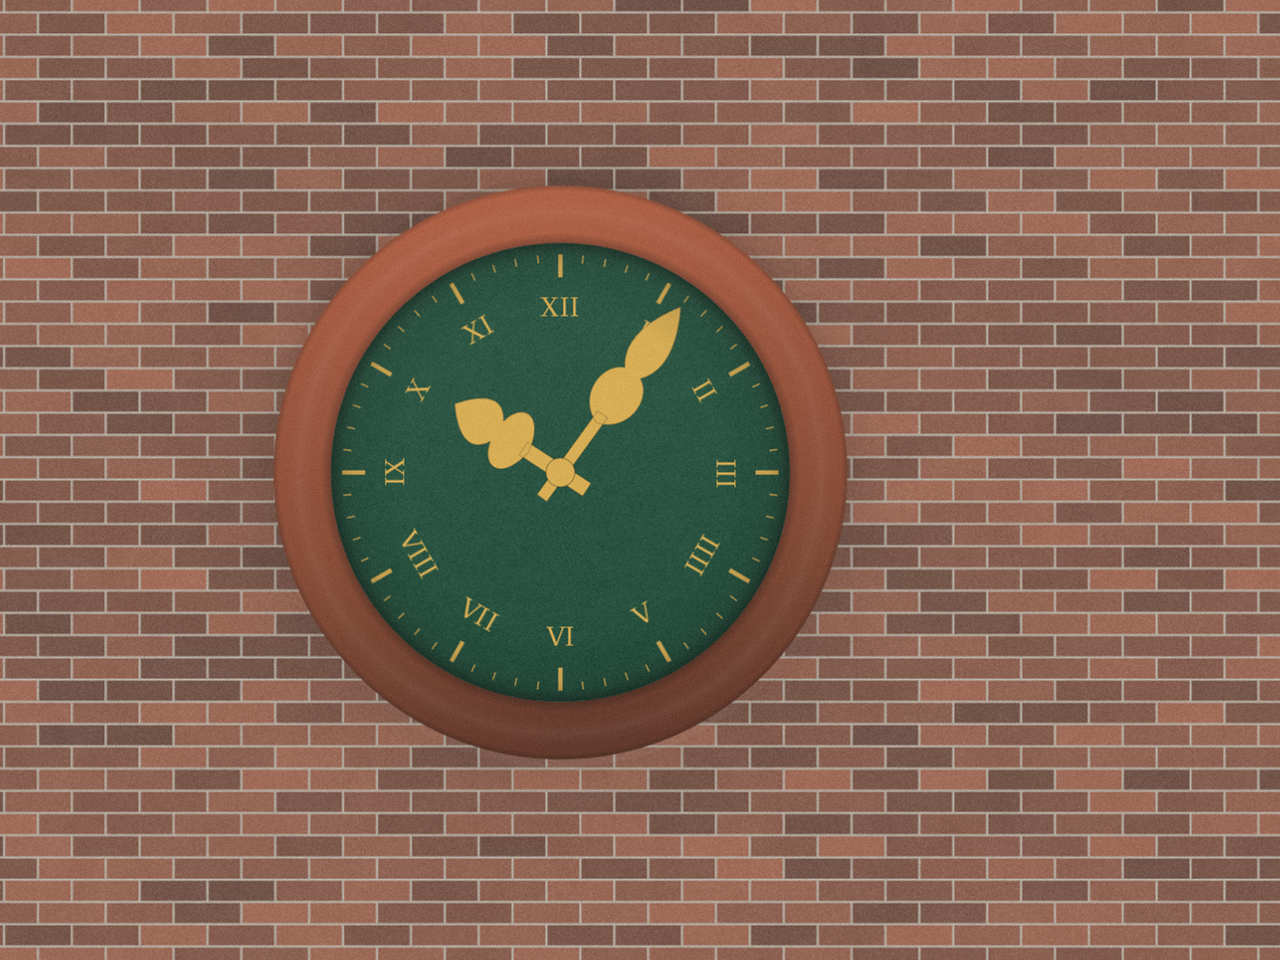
10:06
